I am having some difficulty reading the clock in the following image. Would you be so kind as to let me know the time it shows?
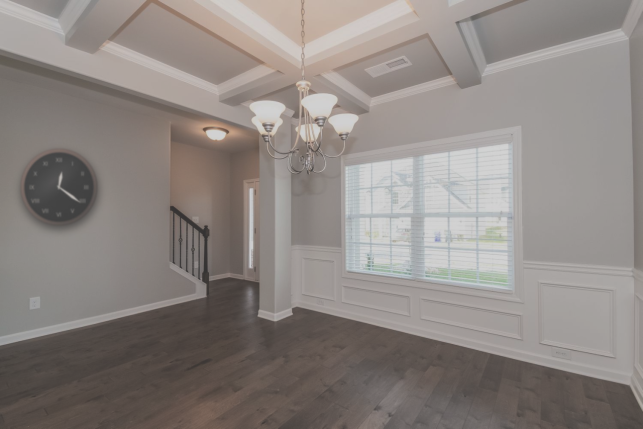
12:21
